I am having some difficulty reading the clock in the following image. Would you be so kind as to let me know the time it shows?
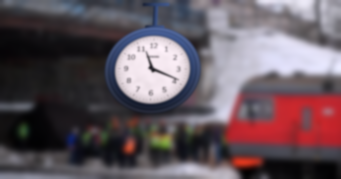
11:19
